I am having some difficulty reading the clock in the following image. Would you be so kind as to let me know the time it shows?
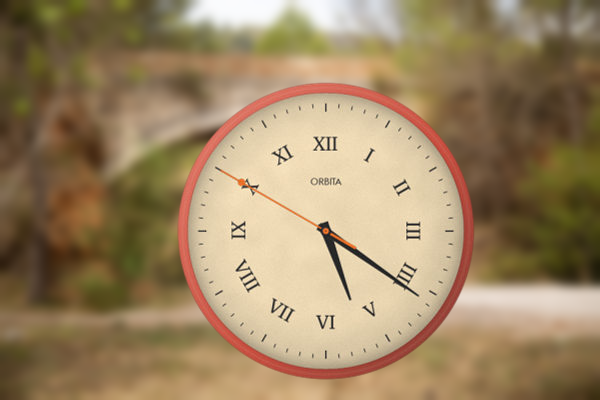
5:20:50
